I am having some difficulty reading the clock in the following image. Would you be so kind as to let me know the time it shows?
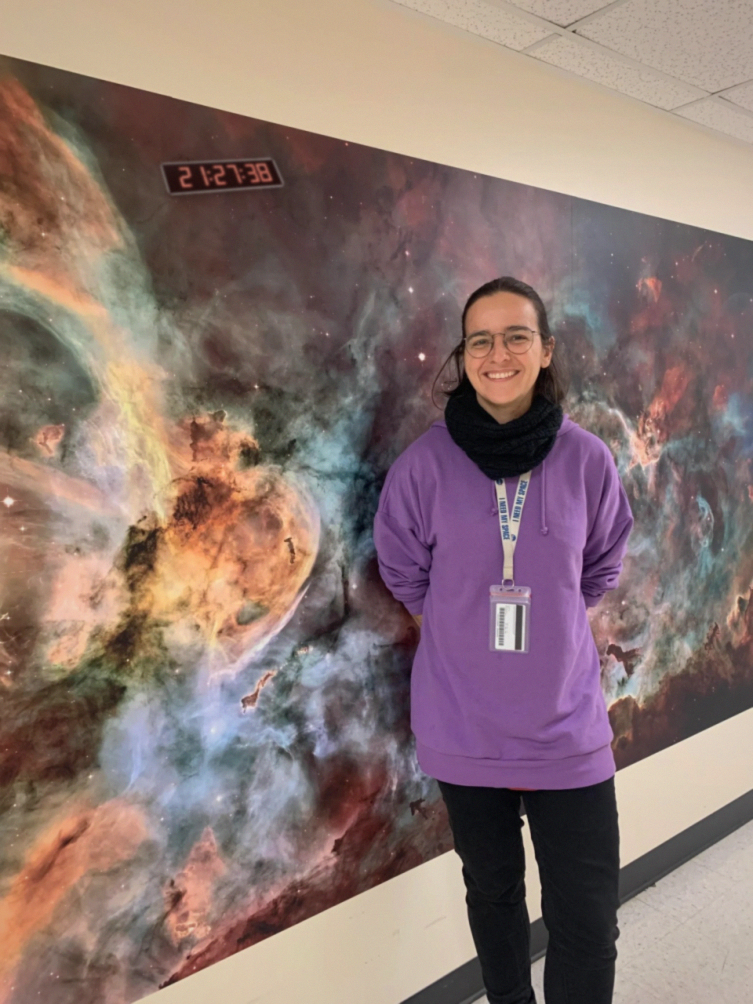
21:27:38
